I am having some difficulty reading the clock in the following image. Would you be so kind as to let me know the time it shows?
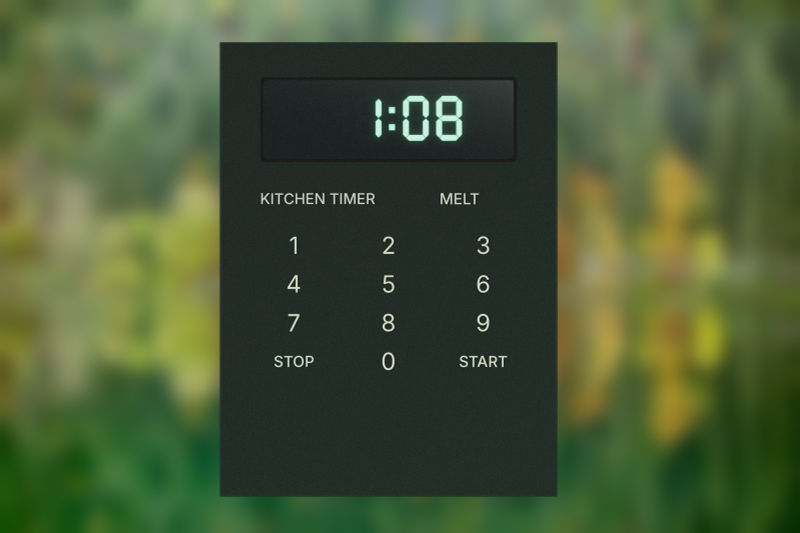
1:08
